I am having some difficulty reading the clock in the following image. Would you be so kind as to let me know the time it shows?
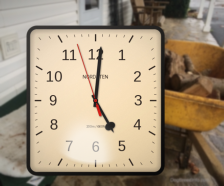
5:00:57
